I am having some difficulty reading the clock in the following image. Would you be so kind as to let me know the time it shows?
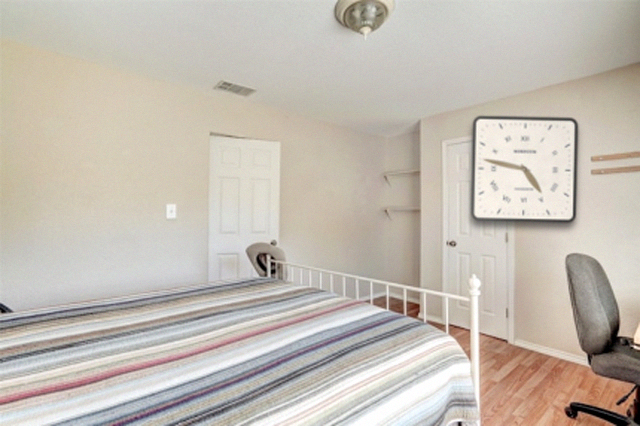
4:47
